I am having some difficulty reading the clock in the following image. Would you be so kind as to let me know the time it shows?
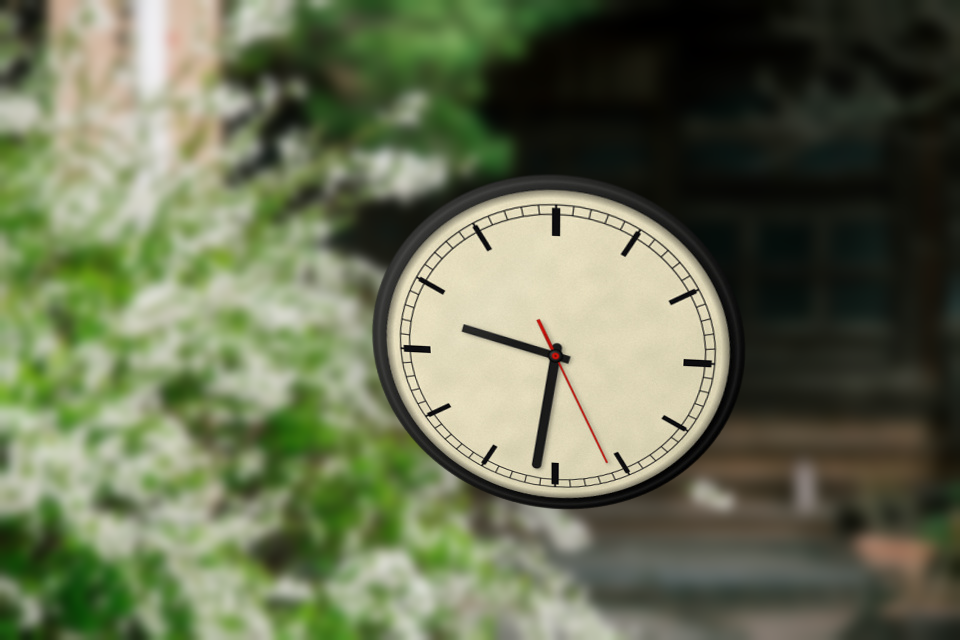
9:31:26
